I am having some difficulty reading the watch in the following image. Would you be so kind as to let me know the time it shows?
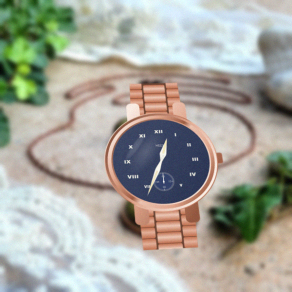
12:34
